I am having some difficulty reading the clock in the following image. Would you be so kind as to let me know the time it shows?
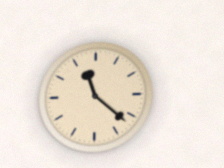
11:22
